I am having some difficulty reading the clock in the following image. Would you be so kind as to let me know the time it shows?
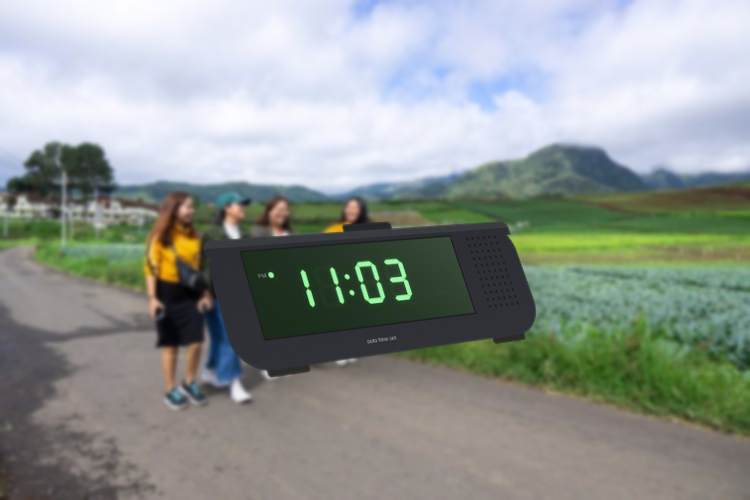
11:03
